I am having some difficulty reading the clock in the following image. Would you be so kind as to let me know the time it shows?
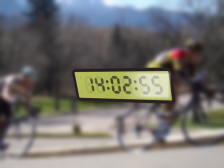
14:02:55
